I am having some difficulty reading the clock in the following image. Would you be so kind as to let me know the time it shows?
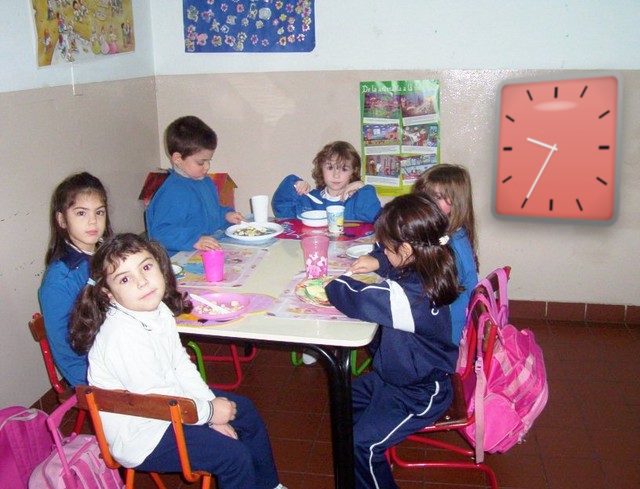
9:35
